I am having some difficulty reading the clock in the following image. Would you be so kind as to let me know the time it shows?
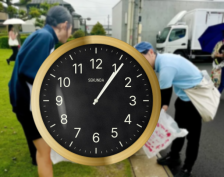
1:06
